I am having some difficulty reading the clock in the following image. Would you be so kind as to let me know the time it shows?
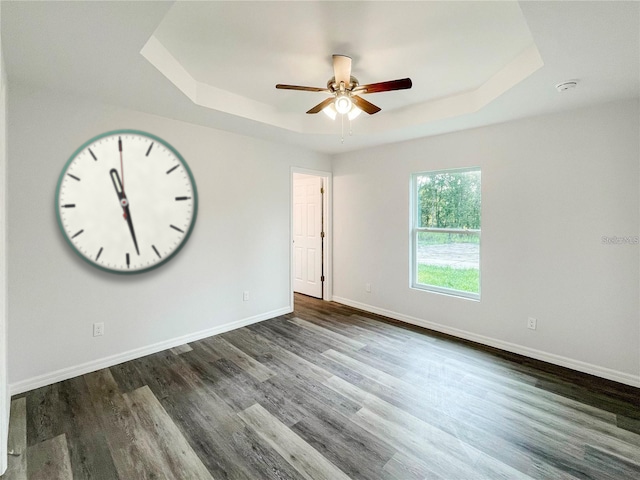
11:28:00
